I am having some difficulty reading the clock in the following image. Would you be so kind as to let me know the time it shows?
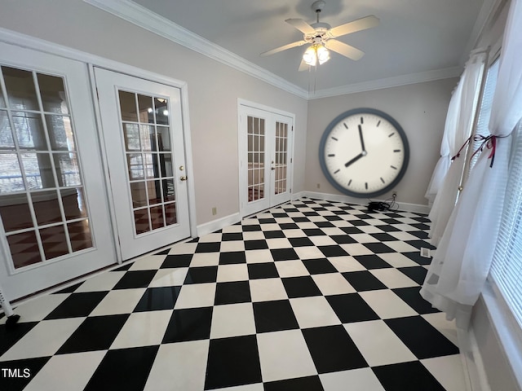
7:59
